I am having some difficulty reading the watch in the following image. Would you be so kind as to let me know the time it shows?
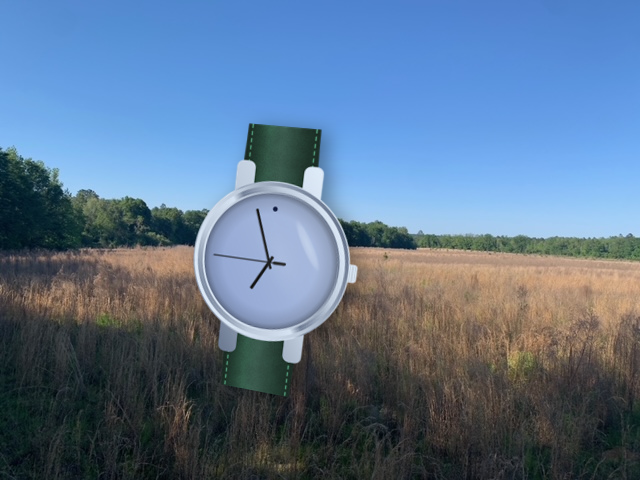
6:56:45
